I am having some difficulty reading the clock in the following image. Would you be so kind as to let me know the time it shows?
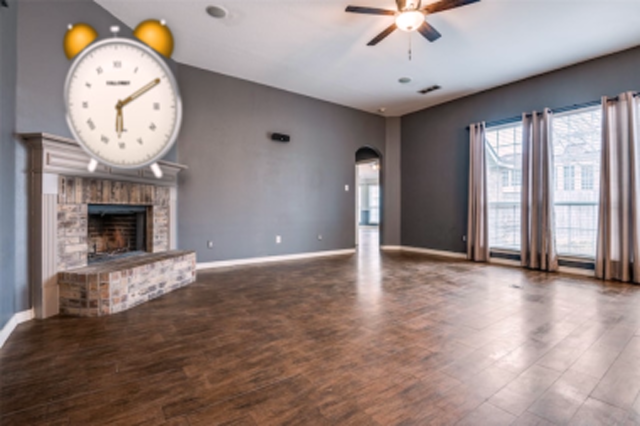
6:10
